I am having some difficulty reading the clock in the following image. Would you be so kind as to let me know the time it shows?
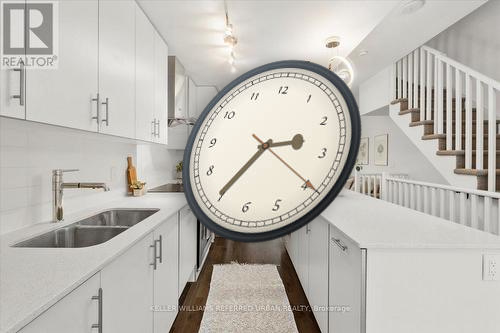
2:35:20
